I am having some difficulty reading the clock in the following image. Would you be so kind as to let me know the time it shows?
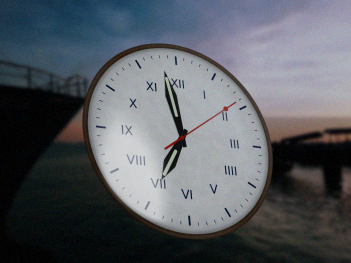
6:58:09
